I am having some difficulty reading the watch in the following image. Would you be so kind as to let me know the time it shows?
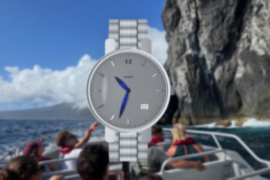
10:33
